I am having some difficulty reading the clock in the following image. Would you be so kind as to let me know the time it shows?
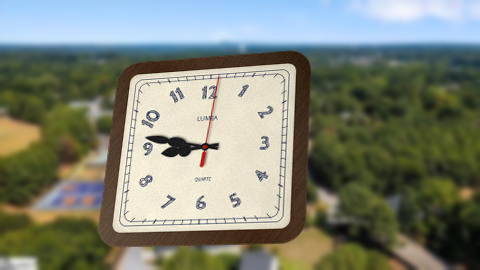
8:47:01
